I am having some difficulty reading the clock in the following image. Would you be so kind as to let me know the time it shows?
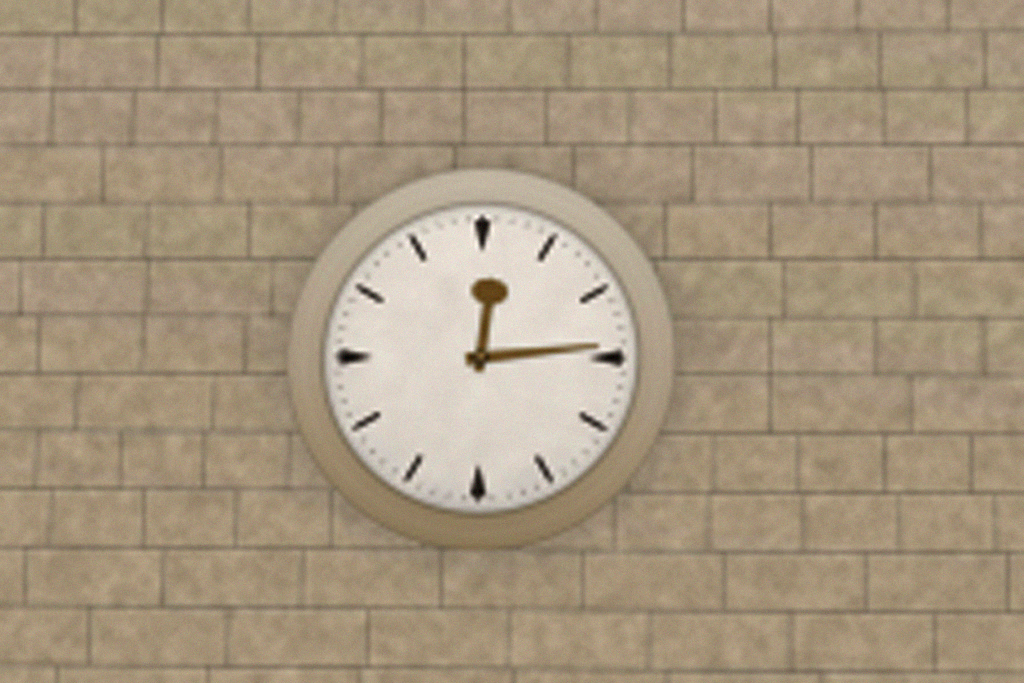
12:14
